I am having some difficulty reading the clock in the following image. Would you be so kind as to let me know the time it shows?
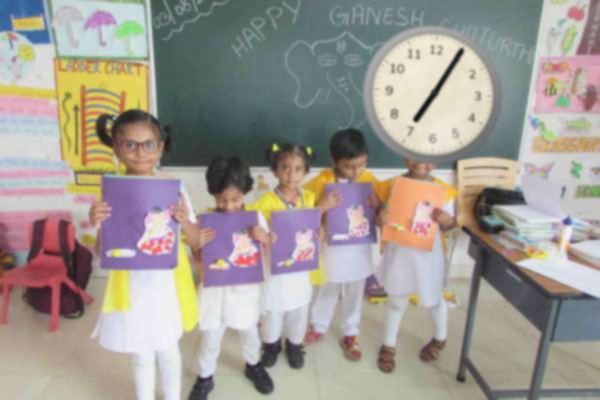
7:05
